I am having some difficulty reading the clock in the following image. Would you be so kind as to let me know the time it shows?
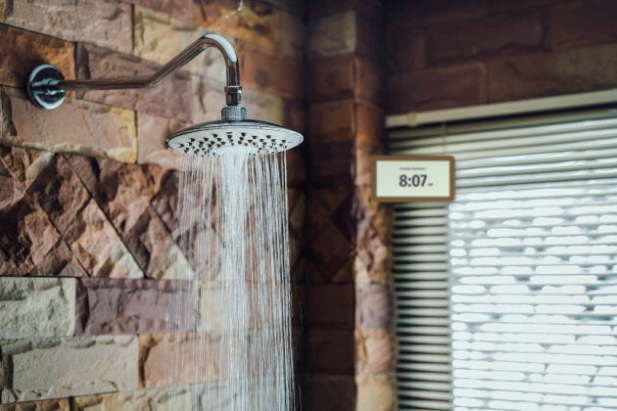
8:07
